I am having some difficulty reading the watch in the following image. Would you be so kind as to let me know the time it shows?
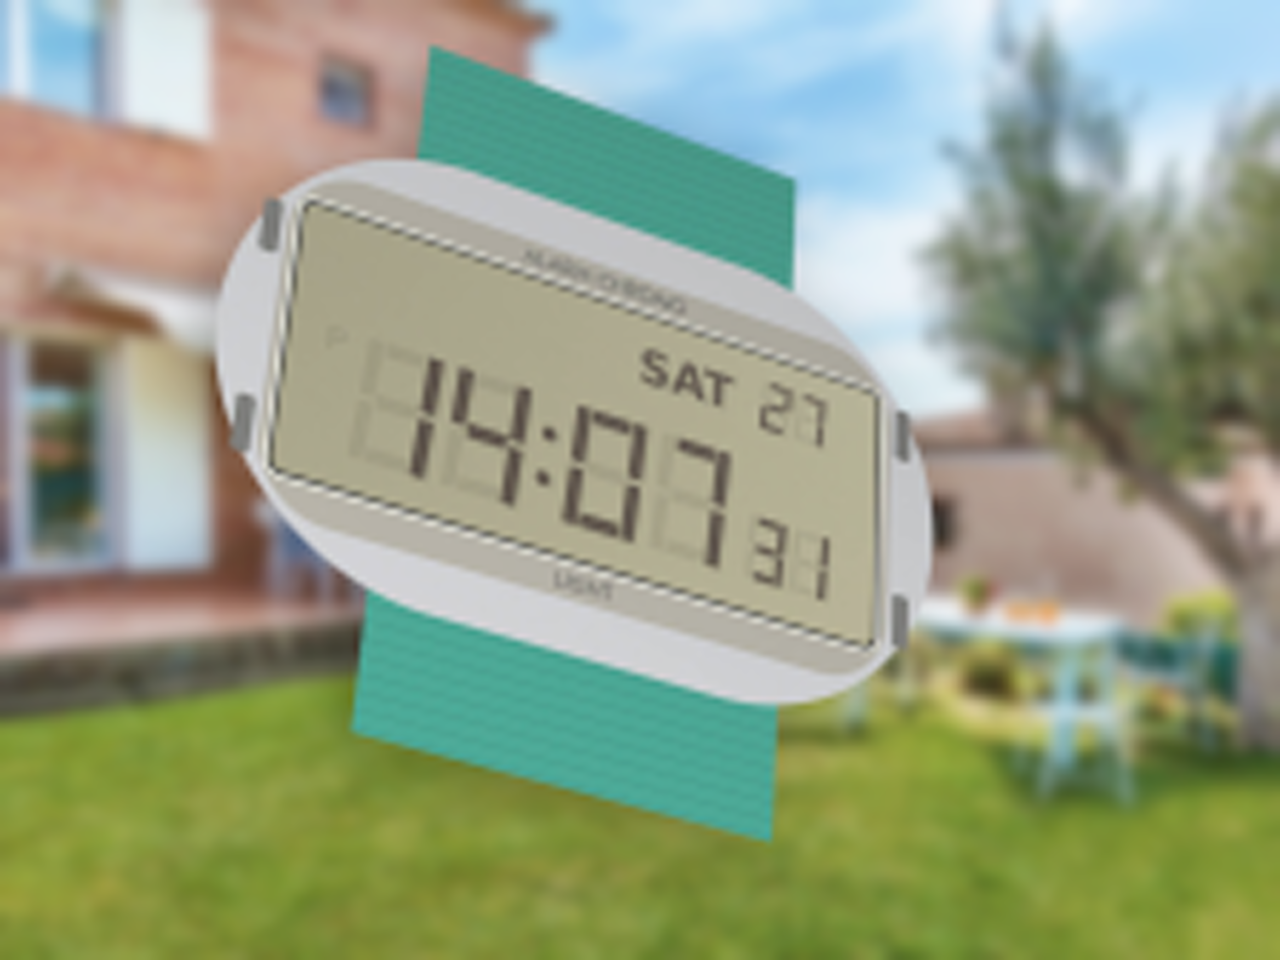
14:07:31
